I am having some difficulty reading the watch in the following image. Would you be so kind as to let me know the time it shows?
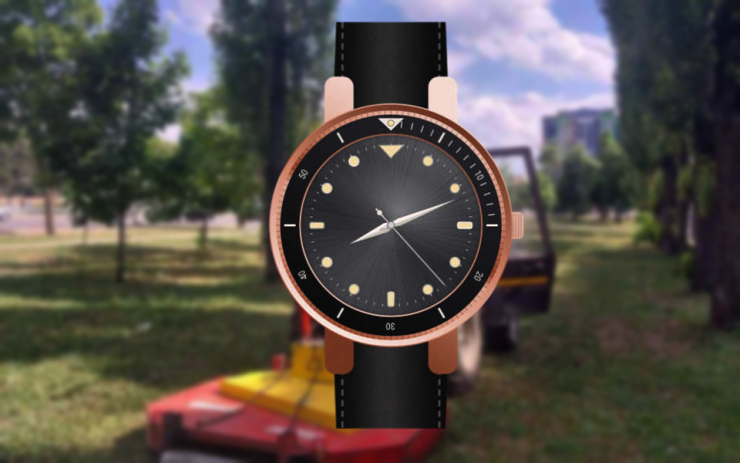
8:11:23
